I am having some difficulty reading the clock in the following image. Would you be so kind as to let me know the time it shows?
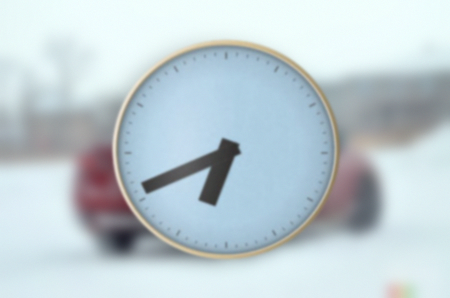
6:41
